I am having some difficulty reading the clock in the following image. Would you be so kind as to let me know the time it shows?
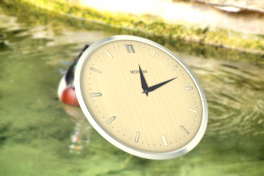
12:12
